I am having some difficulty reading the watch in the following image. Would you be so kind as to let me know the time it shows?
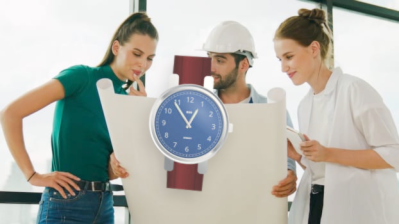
12:54
